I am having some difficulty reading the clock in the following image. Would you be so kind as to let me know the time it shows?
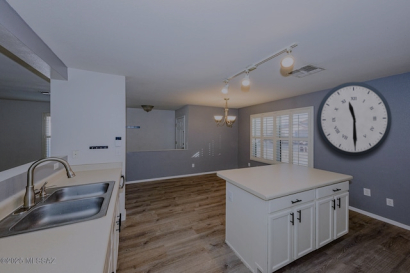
11:30
